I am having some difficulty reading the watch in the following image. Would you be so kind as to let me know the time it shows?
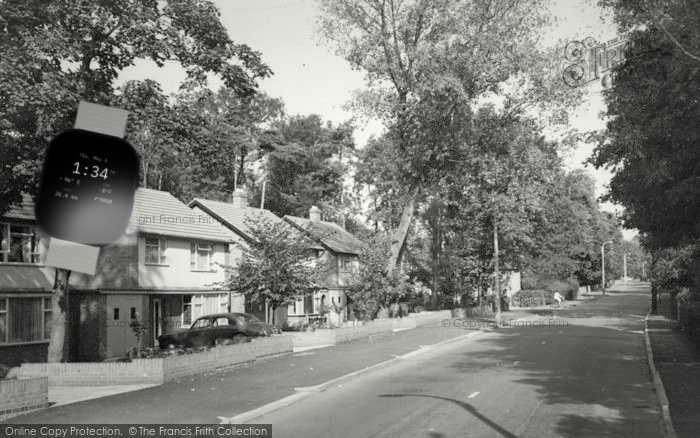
1:34
